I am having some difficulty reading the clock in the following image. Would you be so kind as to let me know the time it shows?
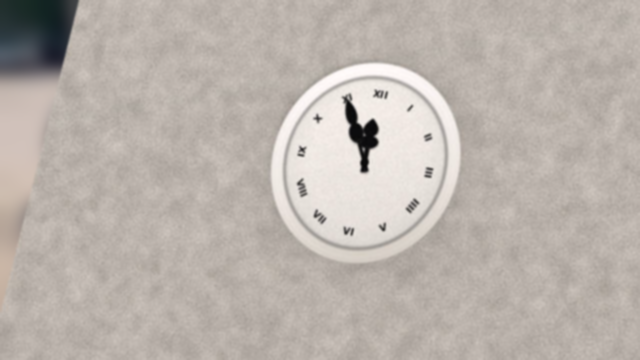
11:55
